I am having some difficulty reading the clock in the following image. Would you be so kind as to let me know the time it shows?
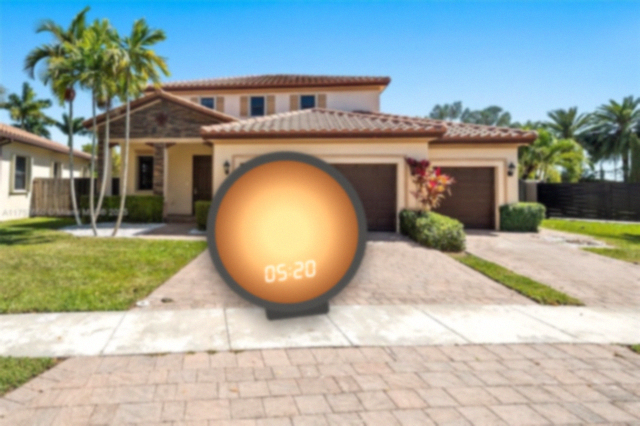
5:20
